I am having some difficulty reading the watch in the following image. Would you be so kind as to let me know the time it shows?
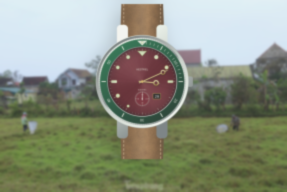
3:11
